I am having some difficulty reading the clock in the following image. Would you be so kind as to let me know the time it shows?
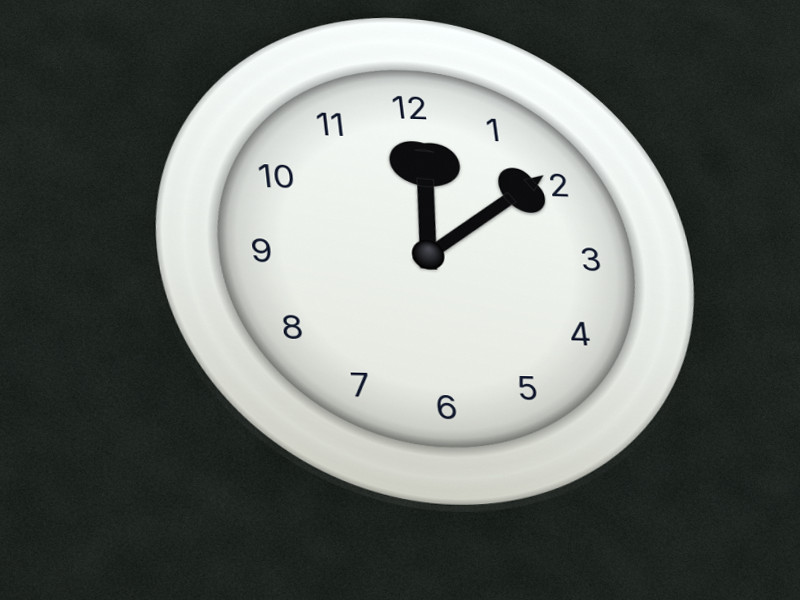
12:09
